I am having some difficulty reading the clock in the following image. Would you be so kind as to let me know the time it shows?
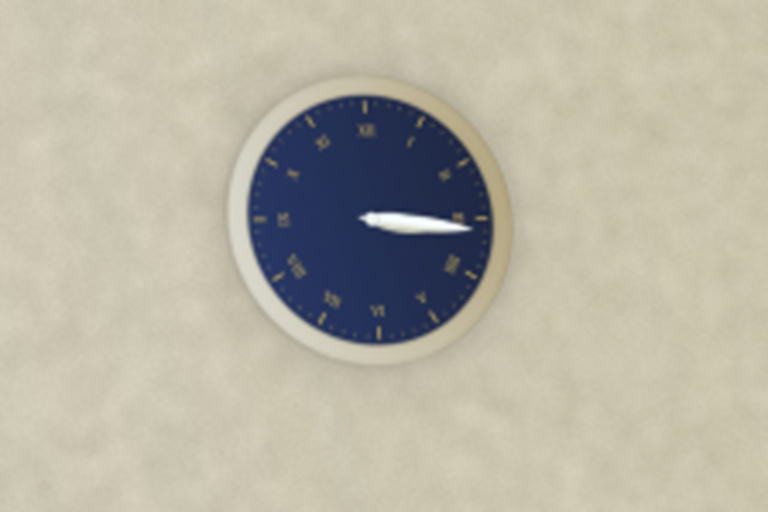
3:16
